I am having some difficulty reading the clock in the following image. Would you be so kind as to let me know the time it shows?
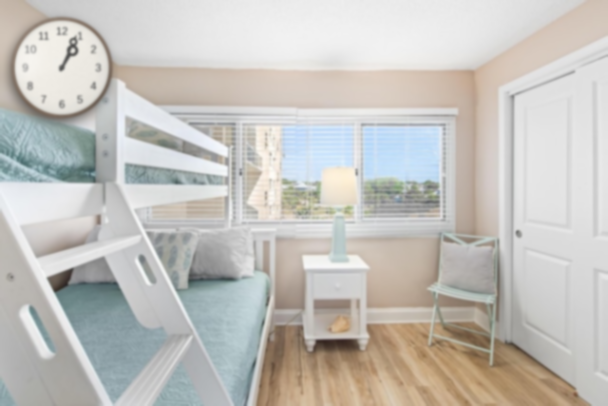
1:04
